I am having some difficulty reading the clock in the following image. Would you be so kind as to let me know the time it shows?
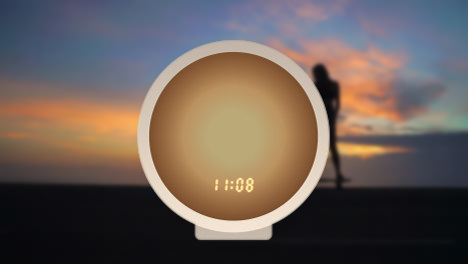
11:08
